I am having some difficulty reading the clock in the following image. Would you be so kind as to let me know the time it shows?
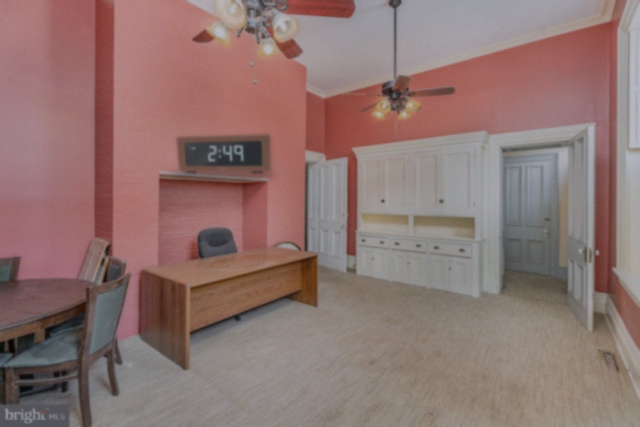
2:49
